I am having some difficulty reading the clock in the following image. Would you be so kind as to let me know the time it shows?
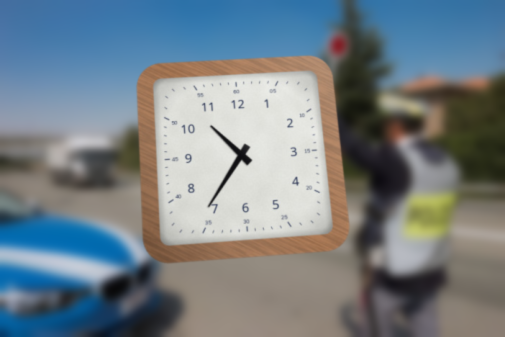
10:36
